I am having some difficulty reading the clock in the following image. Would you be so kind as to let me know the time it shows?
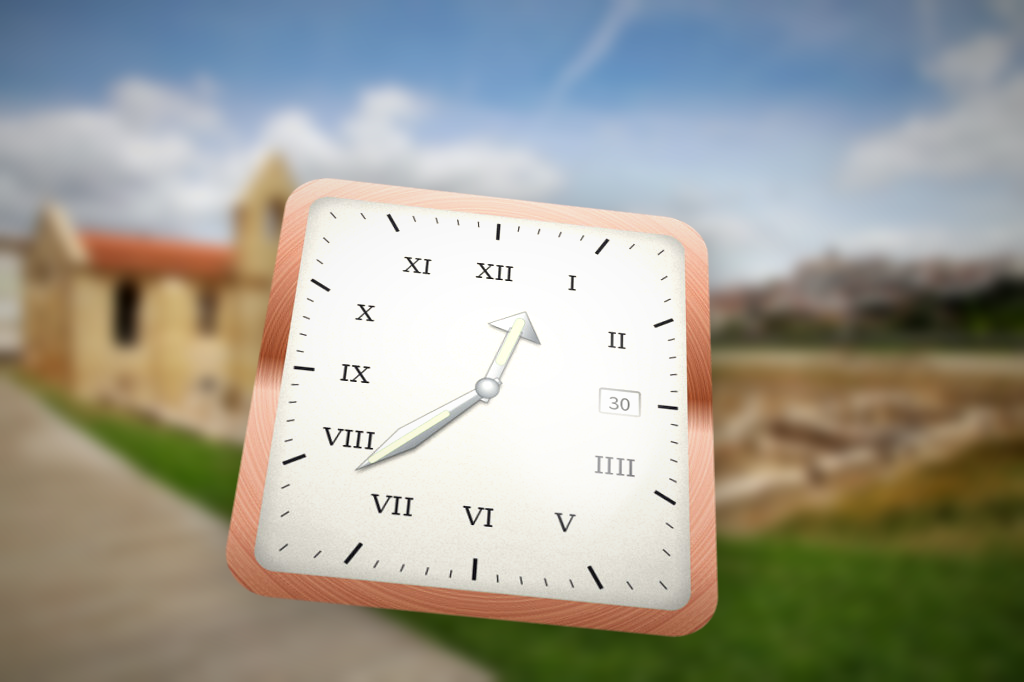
12:38
